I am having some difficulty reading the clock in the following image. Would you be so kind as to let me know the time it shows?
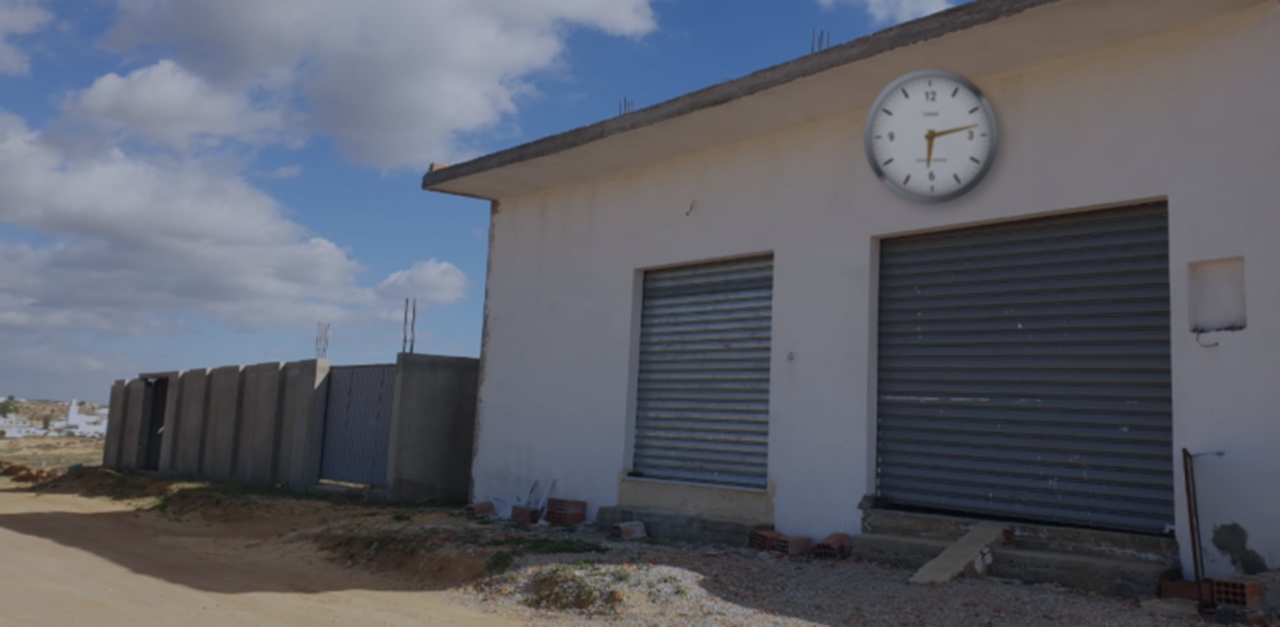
6:13
